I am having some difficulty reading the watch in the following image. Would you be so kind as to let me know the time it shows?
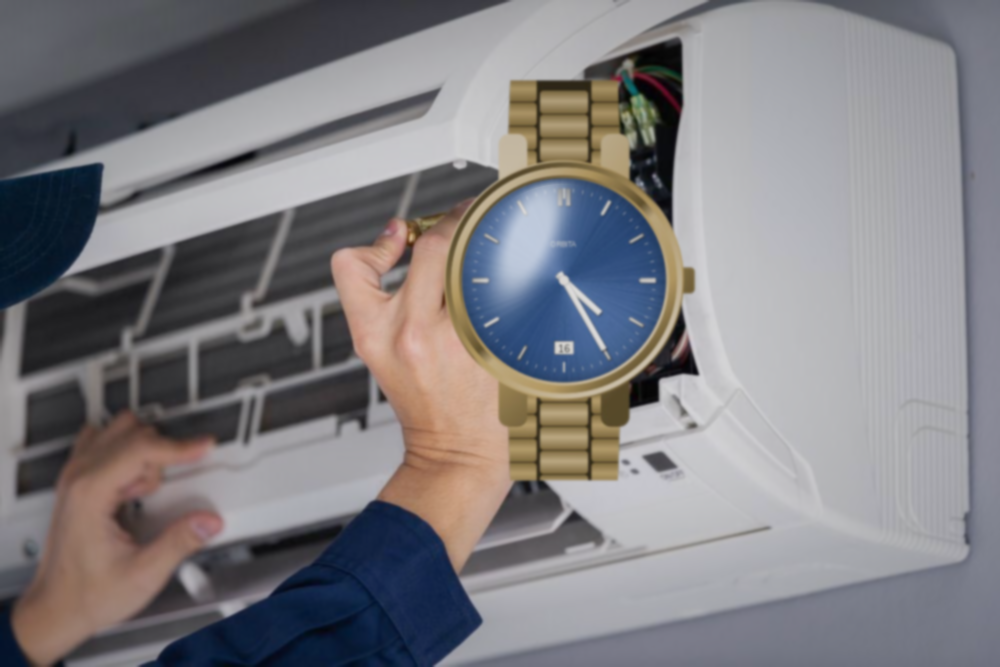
4:25
